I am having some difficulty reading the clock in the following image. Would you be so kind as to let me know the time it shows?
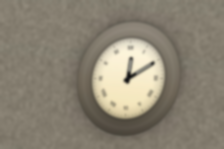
12:10
